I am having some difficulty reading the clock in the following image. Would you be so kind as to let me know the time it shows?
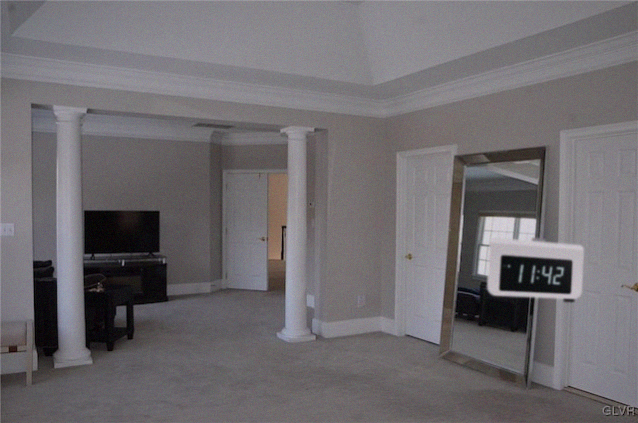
11:42
